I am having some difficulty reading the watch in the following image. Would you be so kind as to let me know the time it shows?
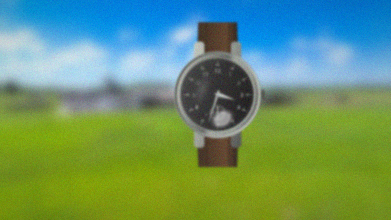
3:33
